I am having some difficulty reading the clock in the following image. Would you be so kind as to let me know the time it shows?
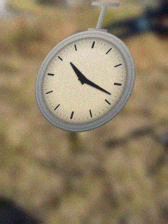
10:18
